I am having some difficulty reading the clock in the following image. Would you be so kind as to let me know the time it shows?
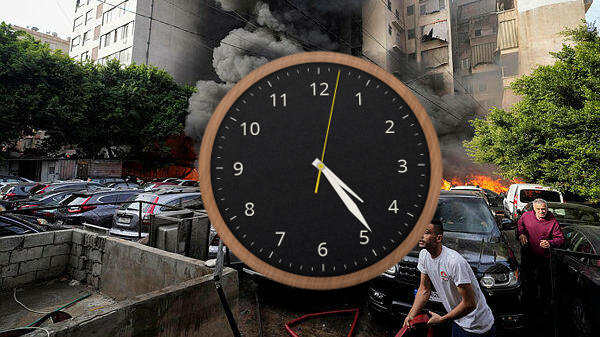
4:24:02
